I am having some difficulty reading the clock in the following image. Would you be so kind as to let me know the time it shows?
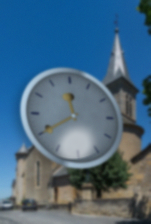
11:40
